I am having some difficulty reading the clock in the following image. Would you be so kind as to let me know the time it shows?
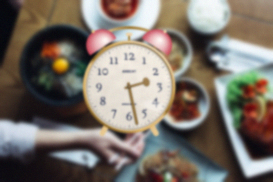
2:28
